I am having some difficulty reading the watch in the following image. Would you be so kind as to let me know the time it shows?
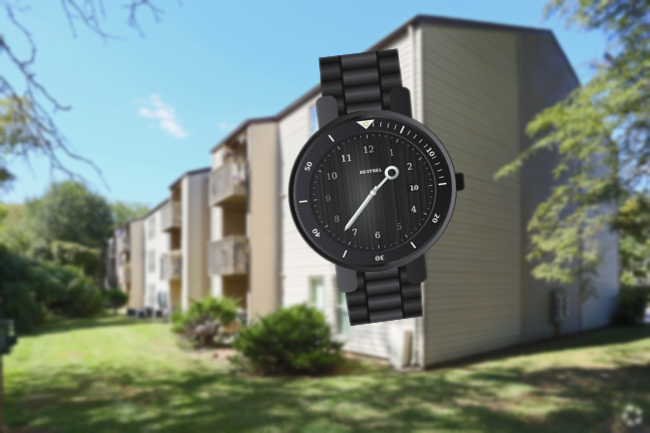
1:37
